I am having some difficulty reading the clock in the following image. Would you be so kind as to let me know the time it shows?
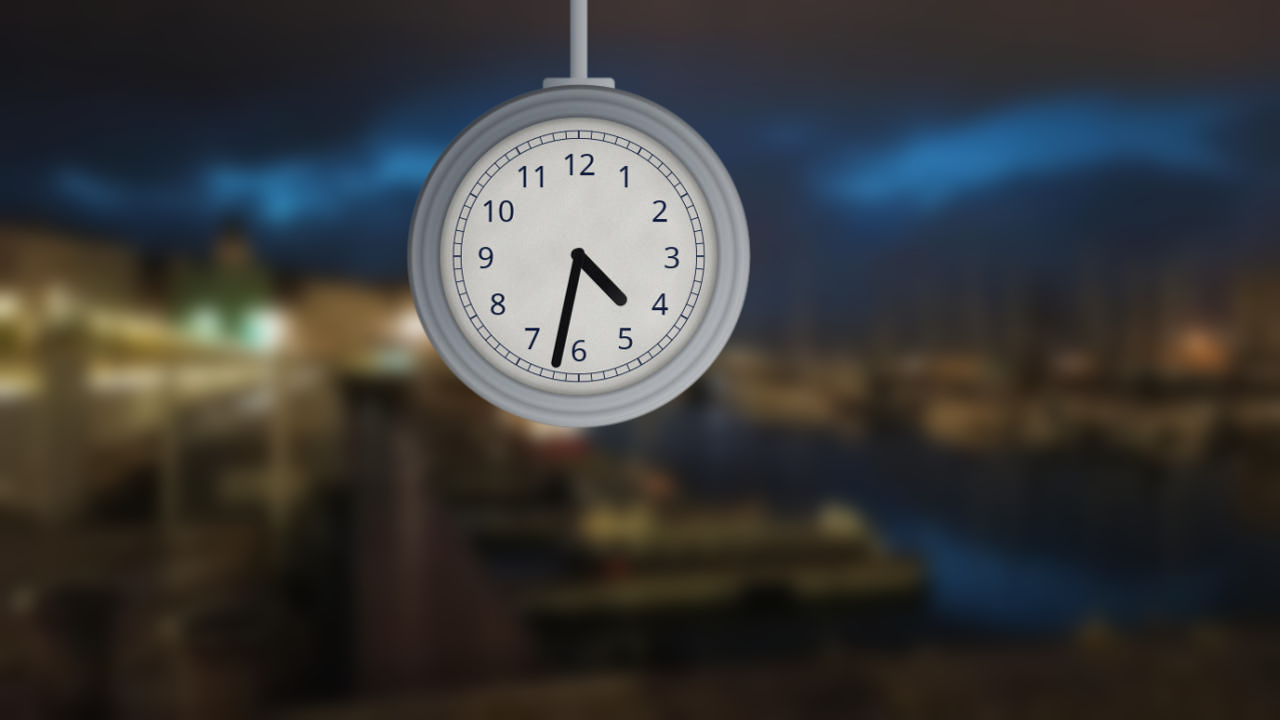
4:32
